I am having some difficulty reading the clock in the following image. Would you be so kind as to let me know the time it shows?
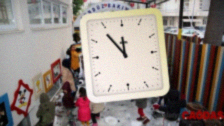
11:54
